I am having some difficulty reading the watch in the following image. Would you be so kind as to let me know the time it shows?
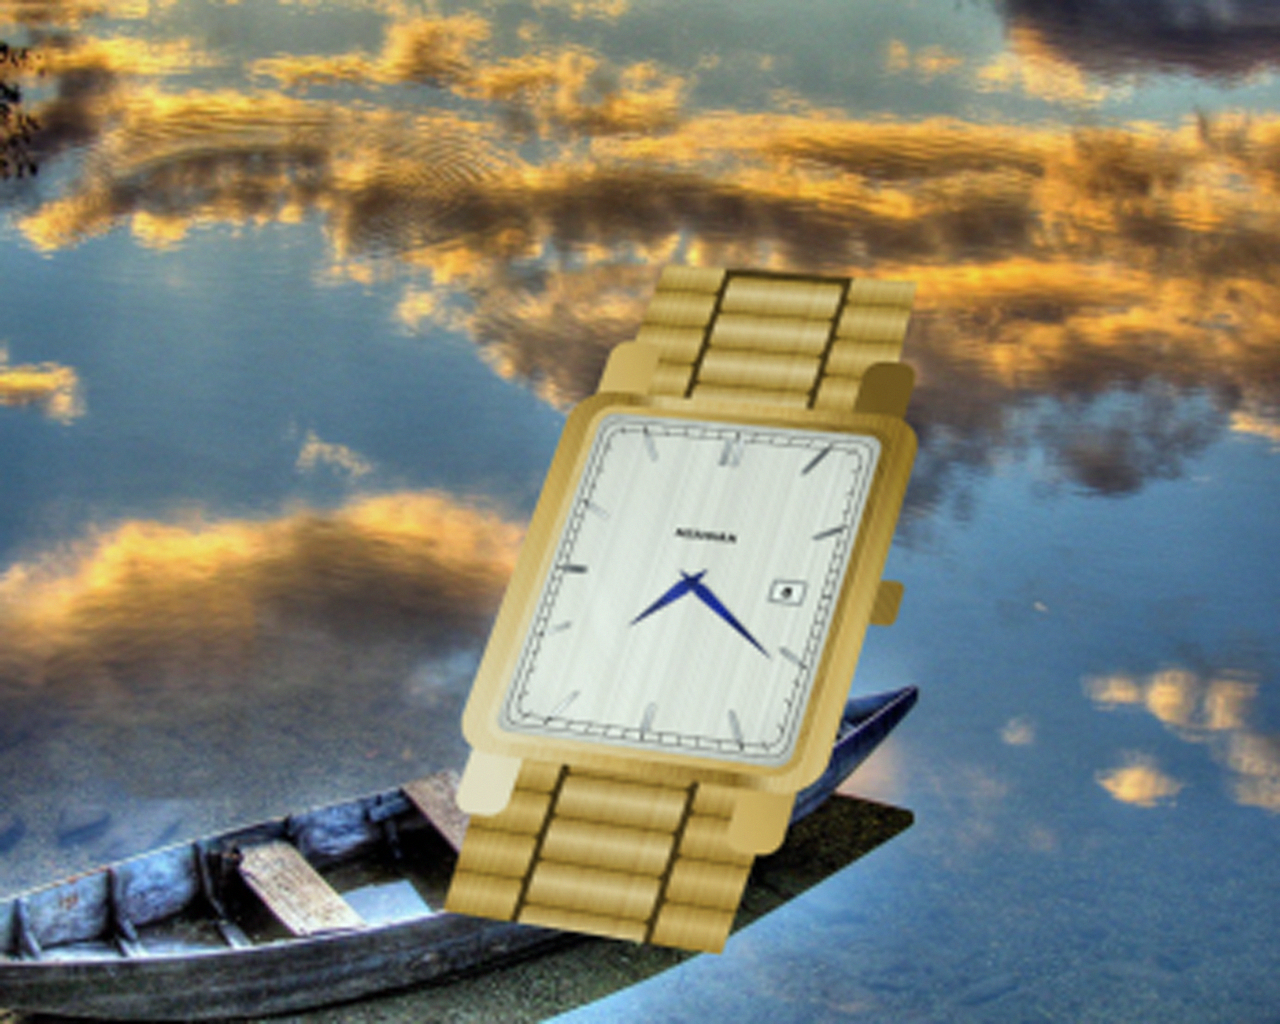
7:21
